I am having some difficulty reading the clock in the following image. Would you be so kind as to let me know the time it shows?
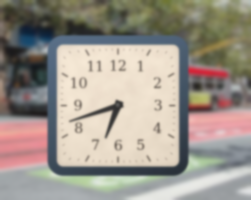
6:42
